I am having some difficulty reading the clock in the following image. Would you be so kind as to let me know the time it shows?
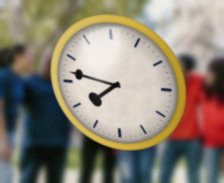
7:47
